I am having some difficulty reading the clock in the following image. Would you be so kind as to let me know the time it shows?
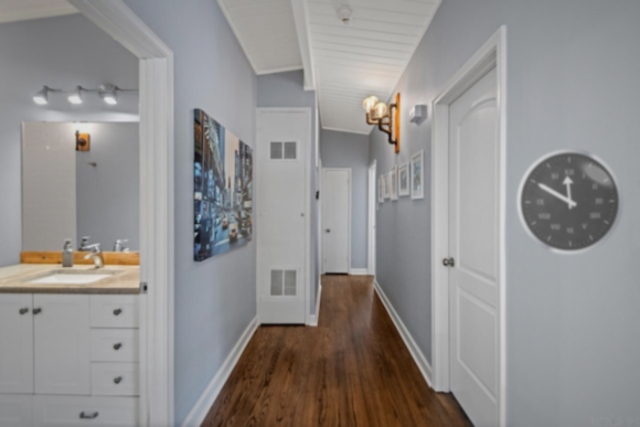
11:50
